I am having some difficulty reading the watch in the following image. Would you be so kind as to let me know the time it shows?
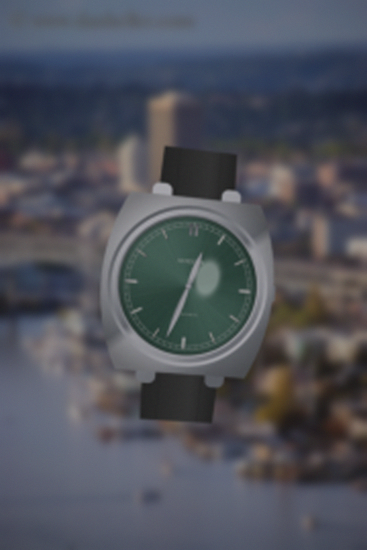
12:33
